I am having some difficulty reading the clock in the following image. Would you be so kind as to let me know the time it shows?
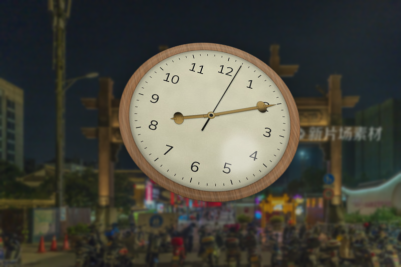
8:10:02
